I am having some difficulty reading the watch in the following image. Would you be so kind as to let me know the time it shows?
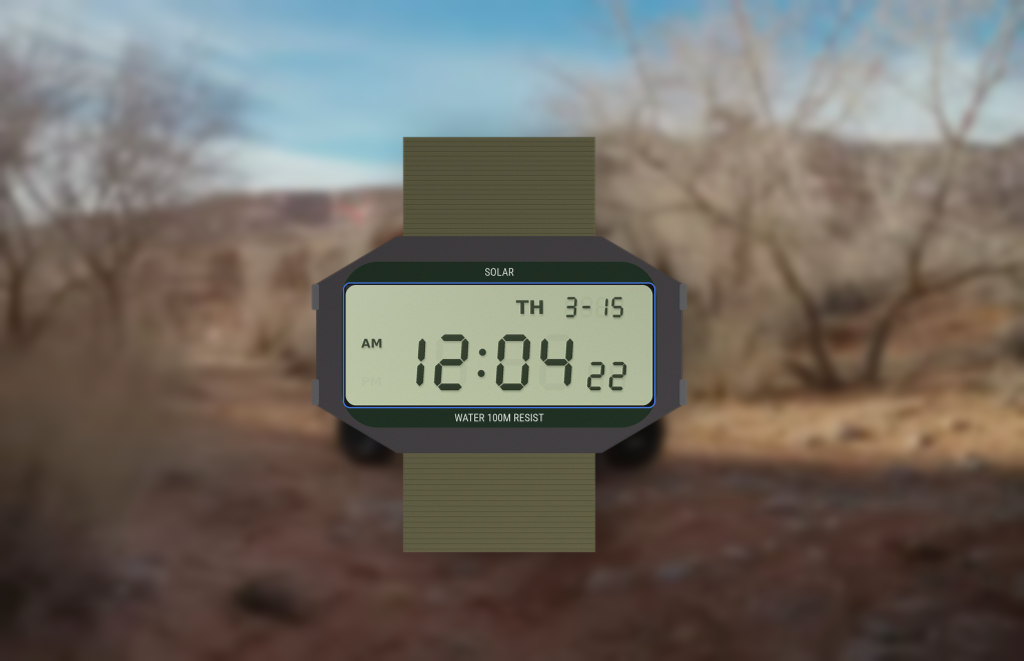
12:04:22
